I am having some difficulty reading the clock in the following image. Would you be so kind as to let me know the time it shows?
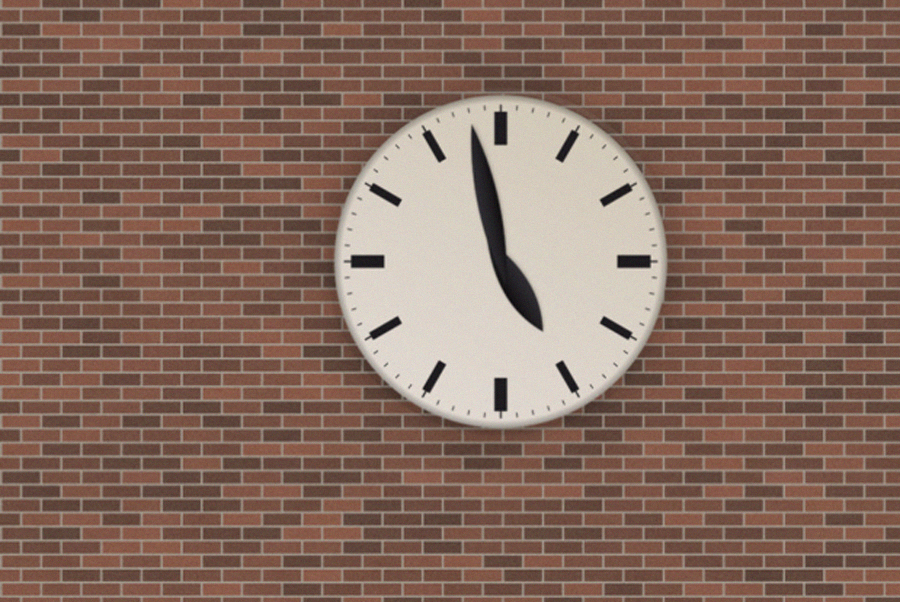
4:58
